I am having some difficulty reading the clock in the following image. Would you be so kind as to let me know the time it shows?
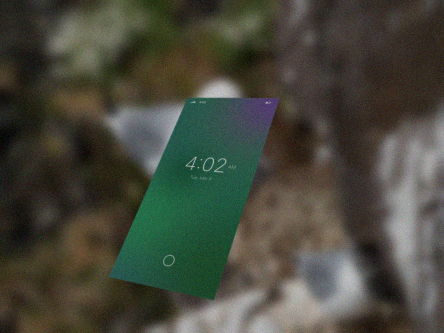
4:02
